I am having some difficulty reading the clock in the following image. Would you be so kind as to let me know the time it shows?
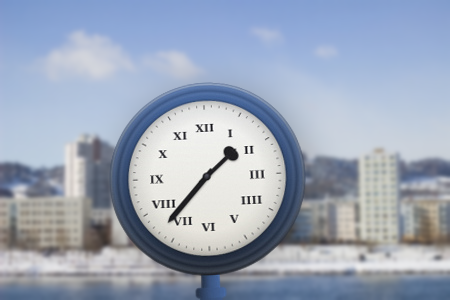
1:37
